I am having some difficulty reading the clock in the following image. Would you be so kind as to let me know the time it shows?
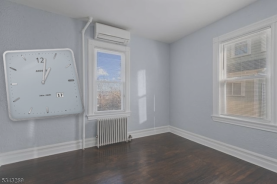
1:02
